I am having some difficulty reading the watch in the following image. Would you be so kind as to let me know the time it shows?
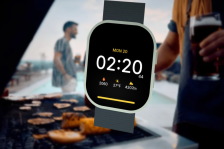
2:20
